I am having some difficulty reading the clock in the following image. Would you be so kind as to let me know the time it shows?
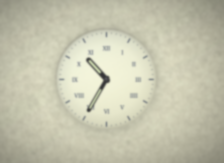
10:35
